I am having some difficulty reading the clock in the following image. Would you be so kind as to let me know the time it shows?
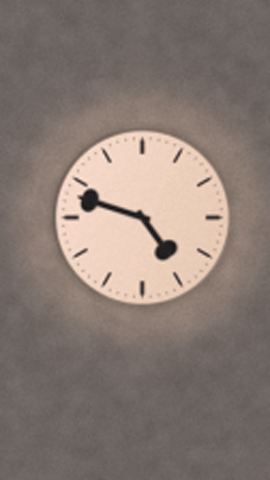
4:48
